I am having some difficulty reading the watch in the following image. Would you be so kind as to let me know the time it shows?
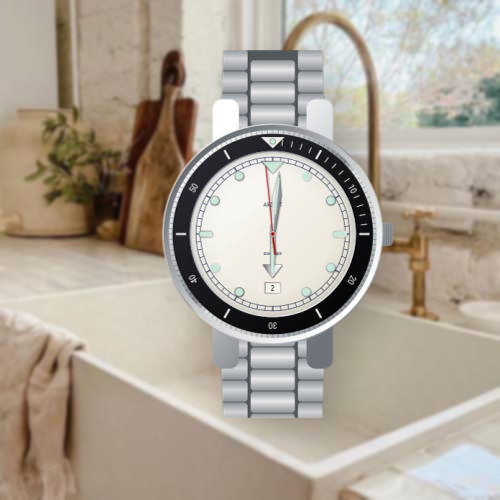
6:00:59
